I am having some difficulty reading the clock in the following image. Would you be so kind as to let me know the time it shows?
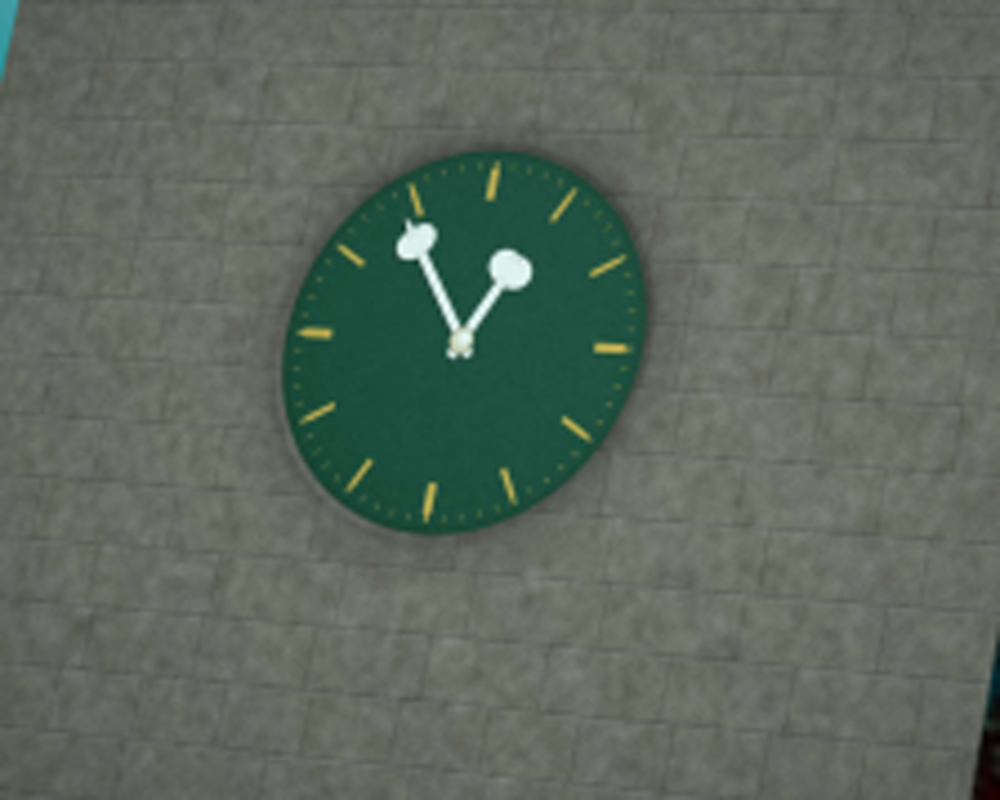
12:54
